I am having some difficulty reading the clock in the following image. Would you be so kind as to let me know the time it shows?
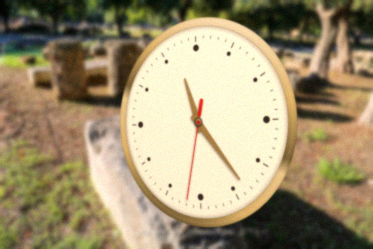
11:23:32
